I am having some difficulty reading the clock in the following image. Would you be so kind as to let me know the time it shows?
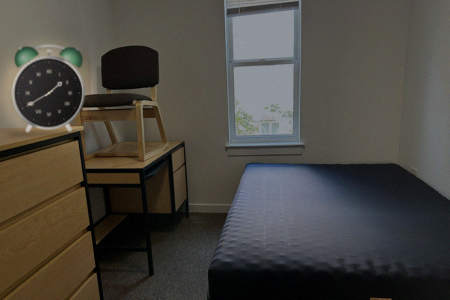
1:40
